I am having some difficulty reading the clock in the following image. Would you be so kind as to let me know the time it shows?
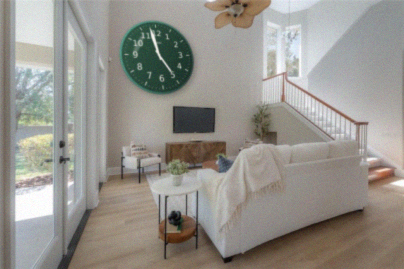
4:58
